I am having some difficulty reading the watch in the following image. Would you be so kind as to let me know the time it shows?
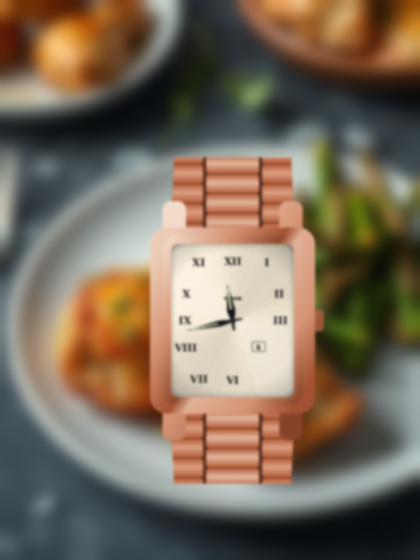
11:43
